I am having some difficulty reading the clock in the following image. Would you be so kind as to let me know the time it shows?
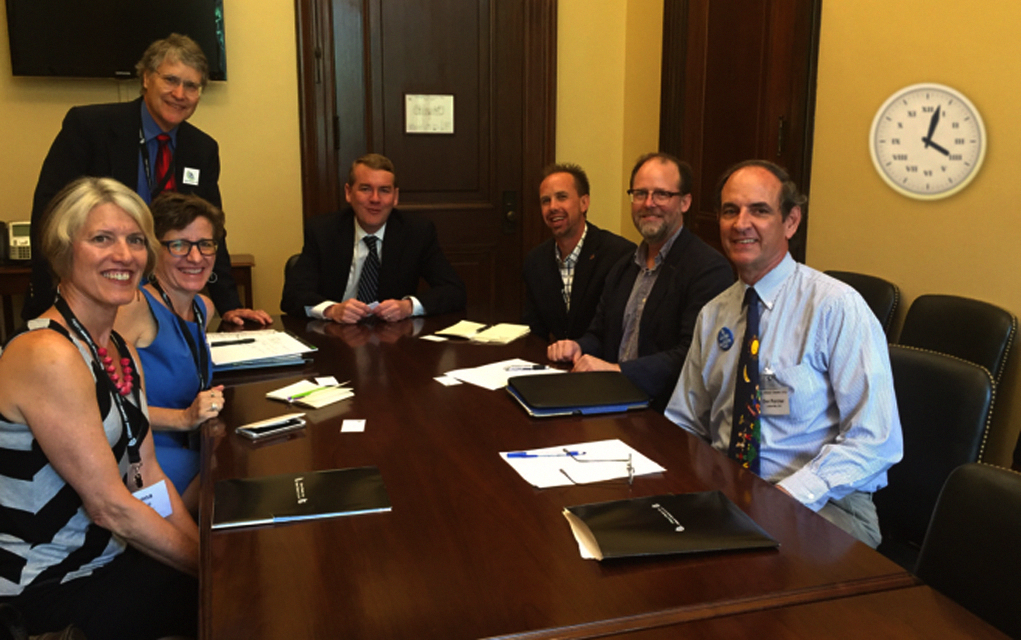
4:03
